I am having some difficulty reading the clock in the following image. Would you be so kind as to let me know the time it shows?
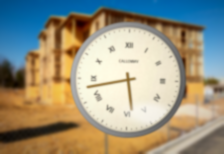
5:43
